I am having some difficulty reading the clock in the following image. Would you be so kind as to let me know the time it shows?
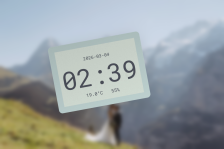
2:39
